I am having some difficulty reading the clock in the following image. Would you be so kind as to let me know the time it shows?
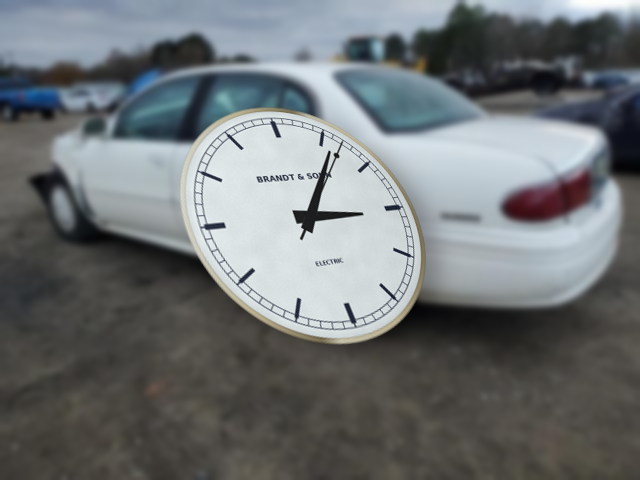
3:06:07
